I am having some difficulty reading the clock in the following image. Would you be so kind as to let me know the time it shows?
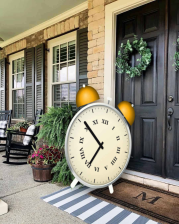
6:51
